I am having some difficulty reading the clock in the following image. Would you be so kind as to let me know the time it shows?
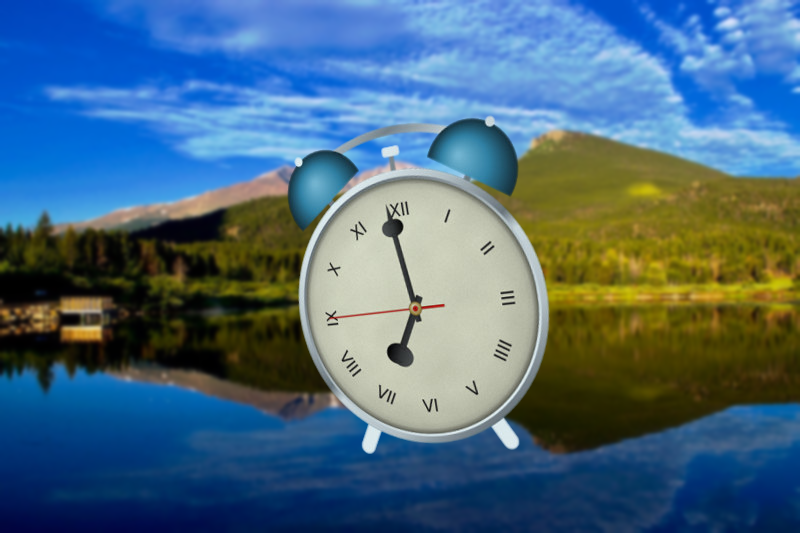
6:58:45
